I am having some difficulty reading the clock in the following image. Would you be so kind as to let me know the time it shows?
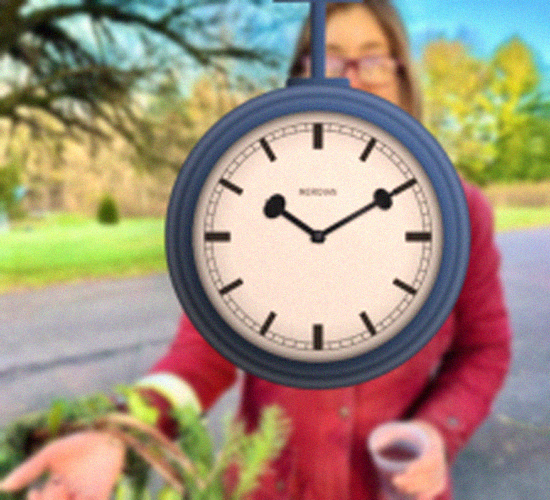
10:10
